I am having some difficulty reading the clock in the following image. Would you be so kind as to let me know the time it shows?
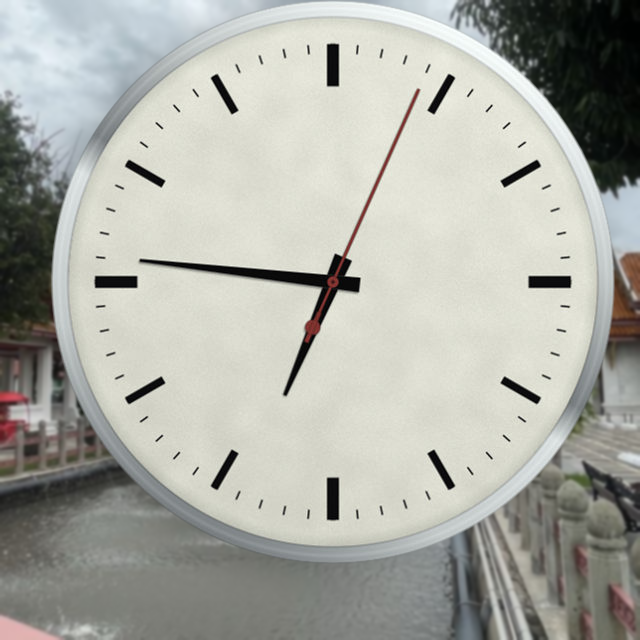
6:46:04
